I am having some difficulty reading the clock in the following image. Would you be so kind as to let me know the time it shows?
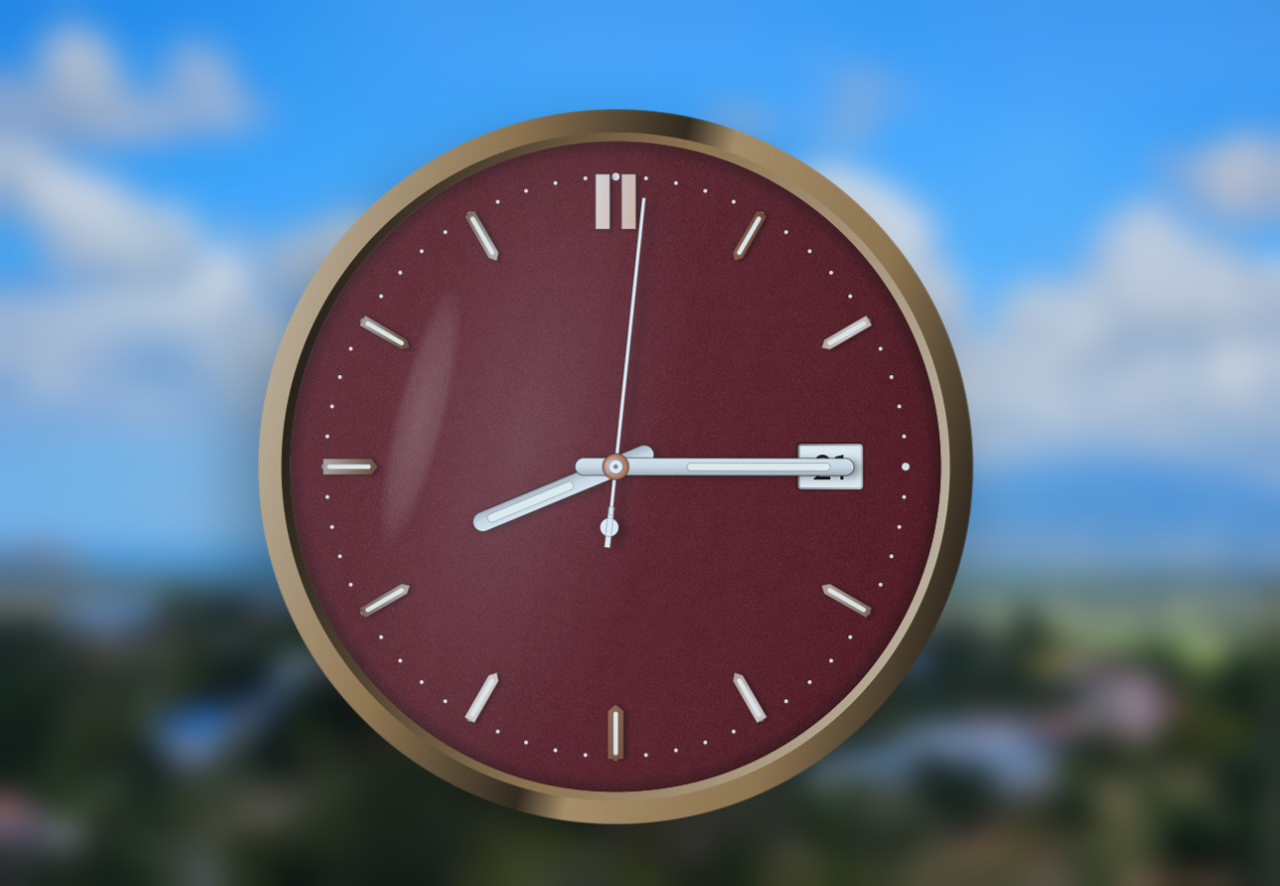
8:15:01
